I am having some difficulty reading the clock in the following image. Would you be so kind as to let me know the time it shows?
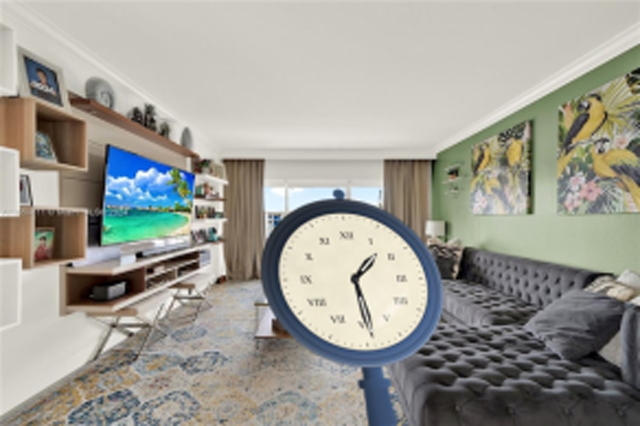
1:29
